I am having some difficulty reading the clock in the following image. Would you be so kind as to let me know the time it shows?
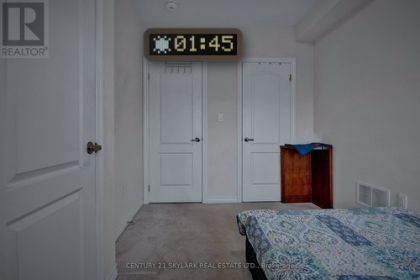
1:45
